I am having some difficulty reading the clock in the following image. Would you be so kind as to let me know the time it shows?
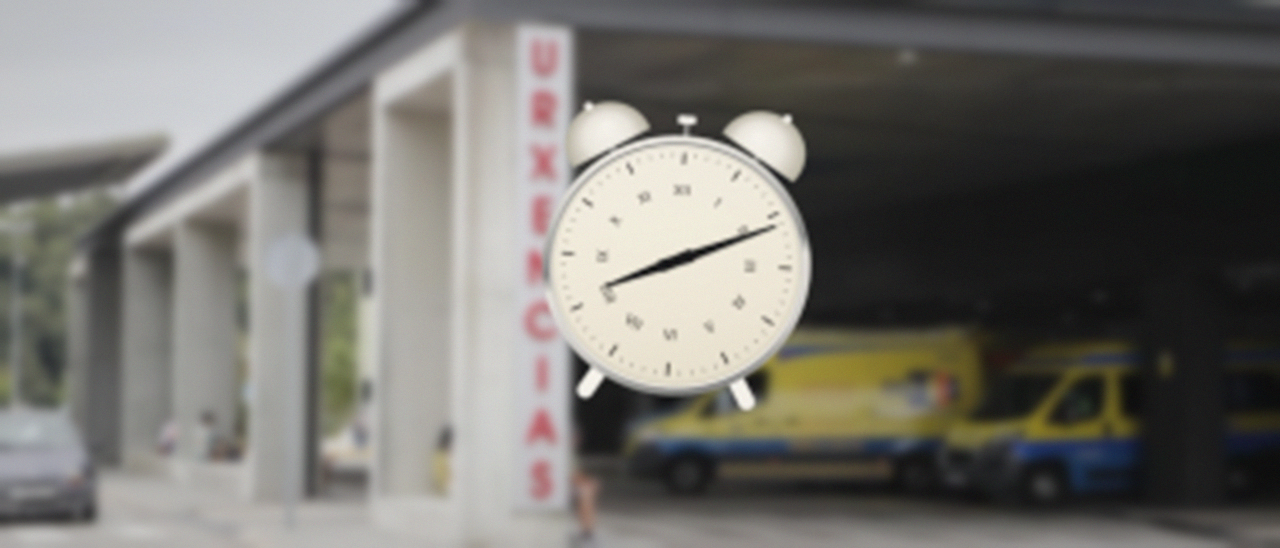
8:11
